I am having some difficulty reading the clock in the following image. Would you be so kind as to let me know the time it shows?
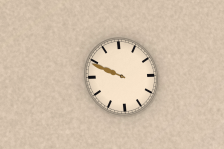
9:49
